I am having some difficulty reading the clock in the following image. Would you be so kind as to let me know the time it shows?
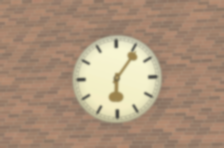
6:06
